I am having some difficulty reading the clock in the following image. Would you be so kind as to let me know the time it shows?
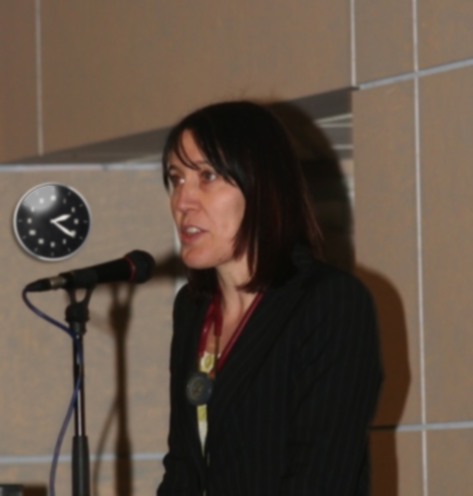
2:21
